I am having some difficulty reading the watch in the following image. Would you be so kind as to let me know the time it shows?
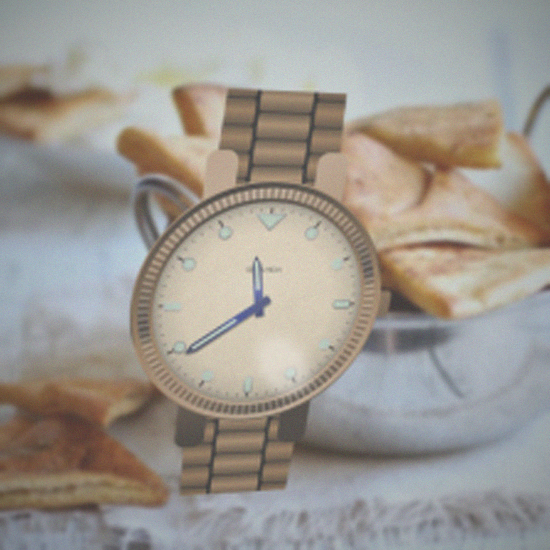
11:39
